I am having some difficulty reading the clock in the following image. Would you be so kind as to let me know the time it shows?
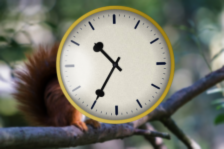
10:35
